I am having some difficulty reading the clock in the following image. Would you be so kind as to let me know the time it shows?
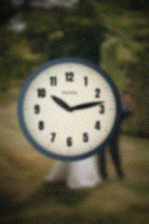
10:13
